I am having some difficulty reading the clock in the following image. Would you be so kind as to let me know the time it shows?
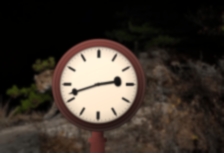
2:42
